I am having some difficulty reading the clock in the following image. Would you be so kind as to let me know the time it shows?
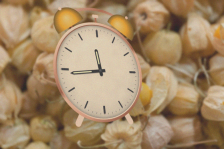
11:44
